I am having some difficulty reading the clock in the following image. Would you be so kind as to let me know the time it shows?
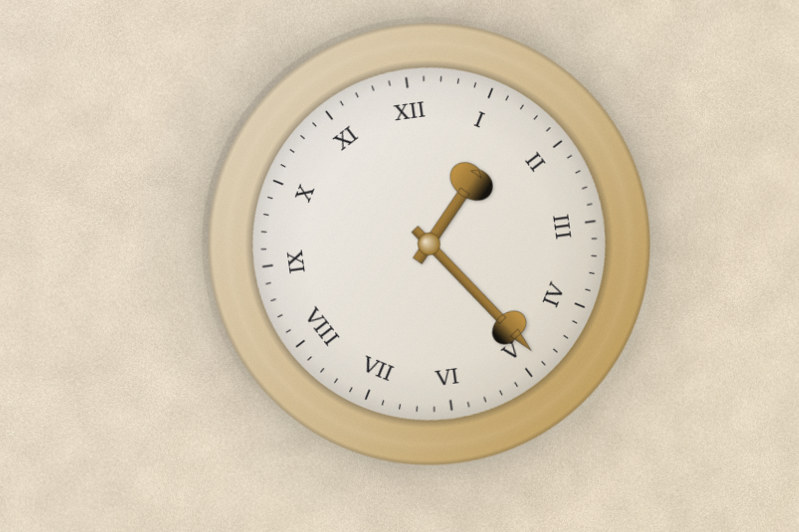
1:24
